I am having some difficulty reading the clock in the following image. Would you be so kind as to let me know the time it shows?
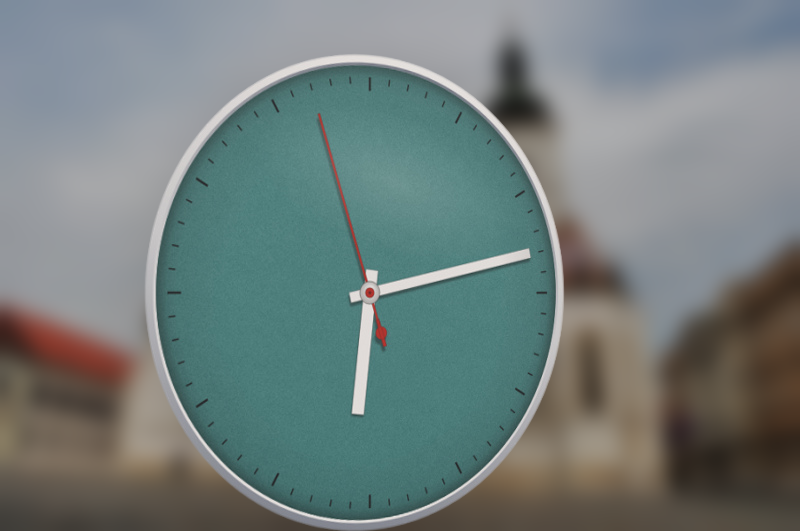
6:12:57
